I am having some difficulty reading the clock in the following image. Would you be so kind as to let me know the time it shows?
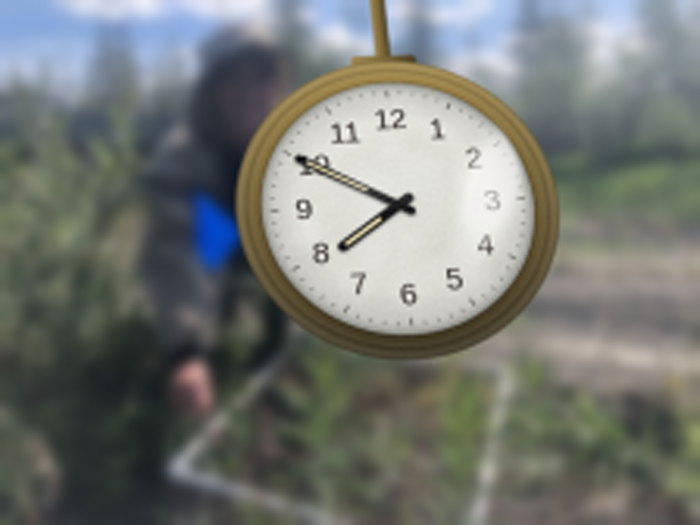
7:50
